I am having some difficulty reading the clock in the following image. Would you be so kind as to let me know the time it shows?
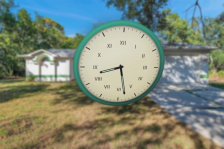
8:28
